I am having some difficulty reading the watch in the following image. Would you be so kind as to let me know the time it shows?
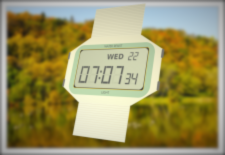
7:07:34
